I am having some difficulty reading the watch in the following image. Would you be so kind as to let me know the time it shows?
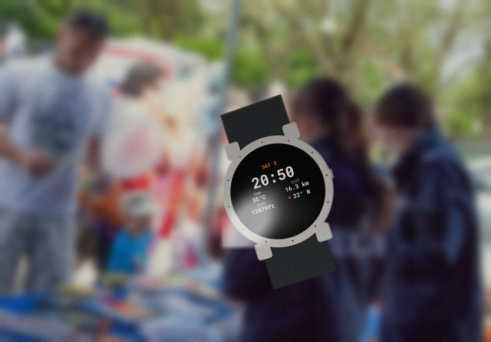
20:50
